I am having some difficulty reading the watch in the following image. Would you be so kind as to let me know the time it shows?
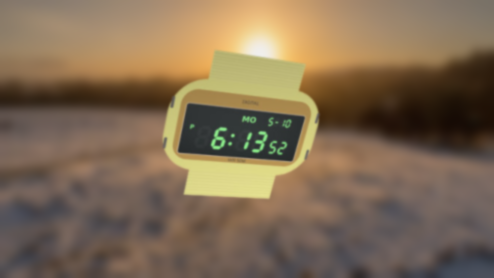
6:13:52
